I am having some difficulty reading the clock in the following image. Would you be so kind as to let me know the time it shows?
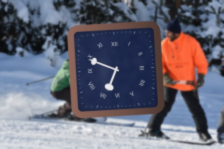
6:49
